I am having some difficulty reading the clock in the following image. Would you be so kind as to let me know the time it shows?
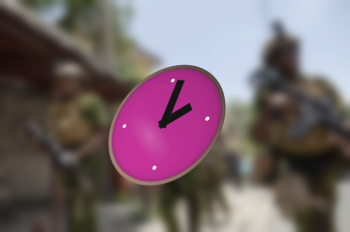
2:02
